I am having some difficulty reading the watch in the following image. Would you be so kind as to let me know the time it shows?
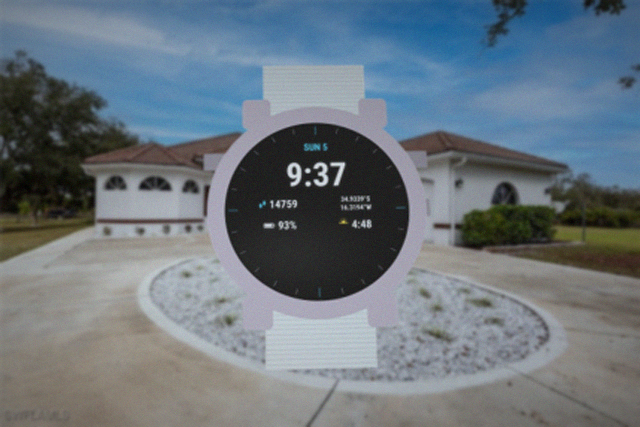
9:37
